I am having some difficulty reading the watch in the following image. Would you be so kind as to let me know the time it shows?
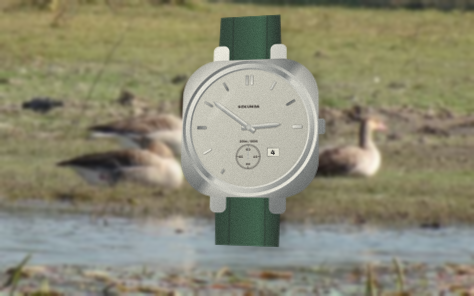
2:51
